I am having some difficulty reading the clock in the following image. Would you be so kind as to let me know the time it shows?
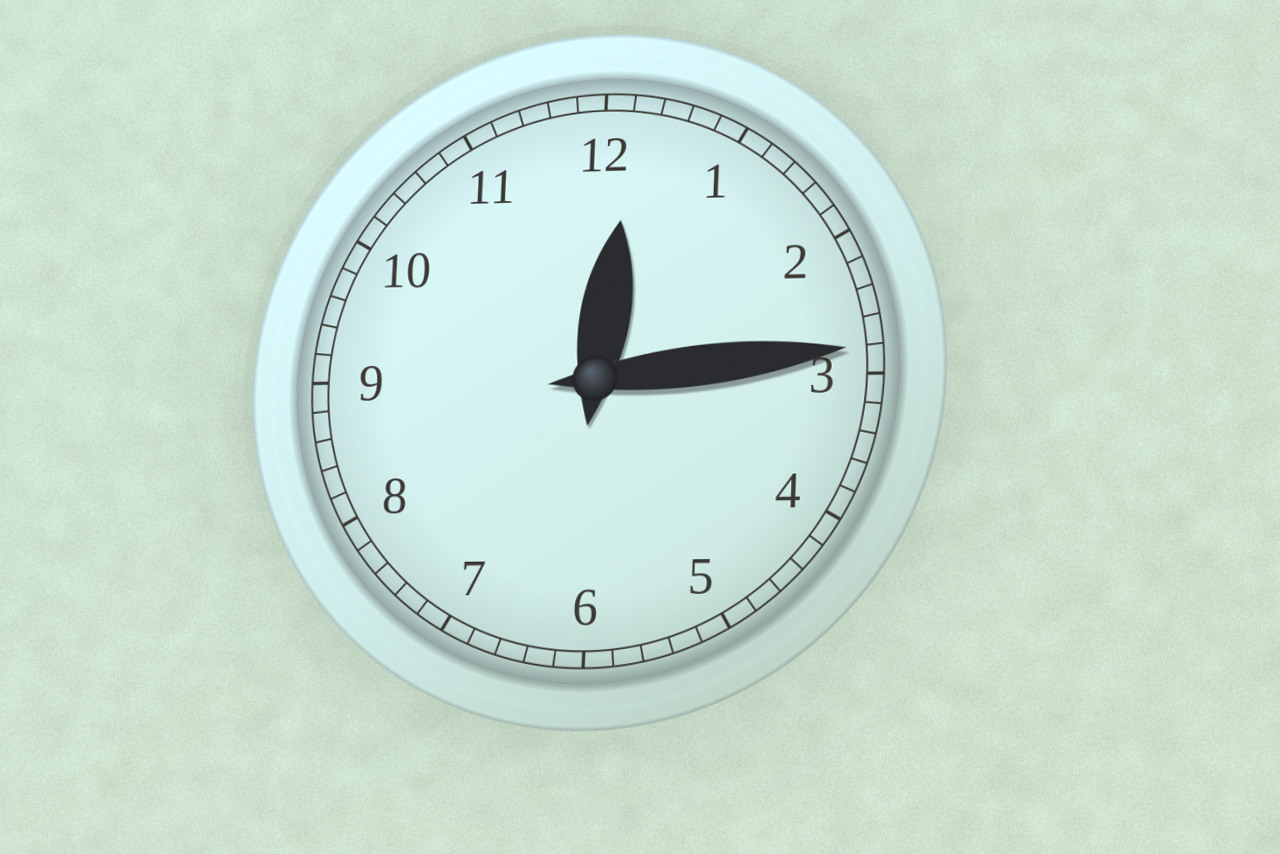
12:14
